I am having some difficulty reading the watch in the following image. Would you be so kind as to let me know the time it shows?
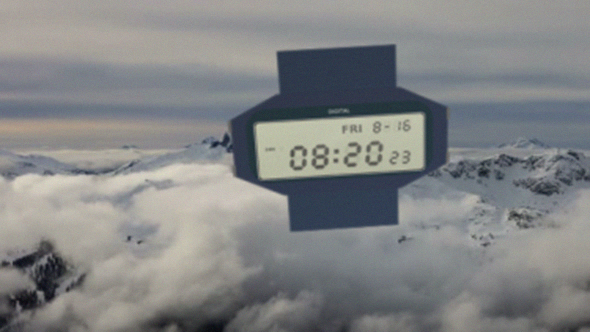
8:20:23
